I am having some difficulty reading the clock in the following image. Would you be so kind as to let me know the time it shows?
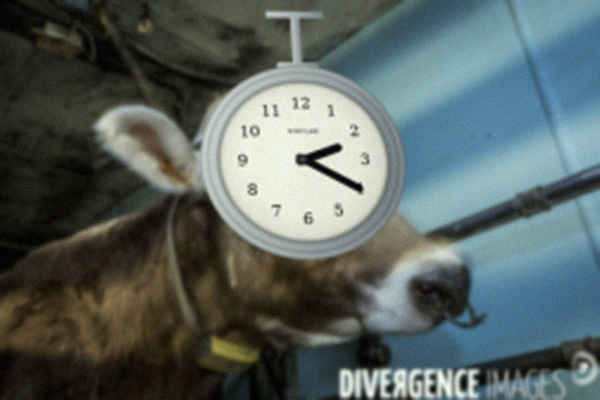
2:20
